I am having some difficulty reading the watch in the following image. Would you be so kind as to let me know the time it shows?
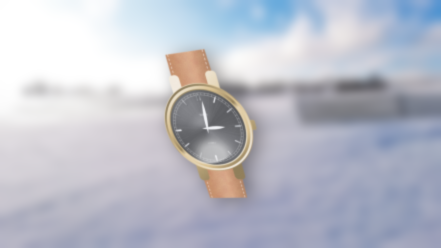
3:01
